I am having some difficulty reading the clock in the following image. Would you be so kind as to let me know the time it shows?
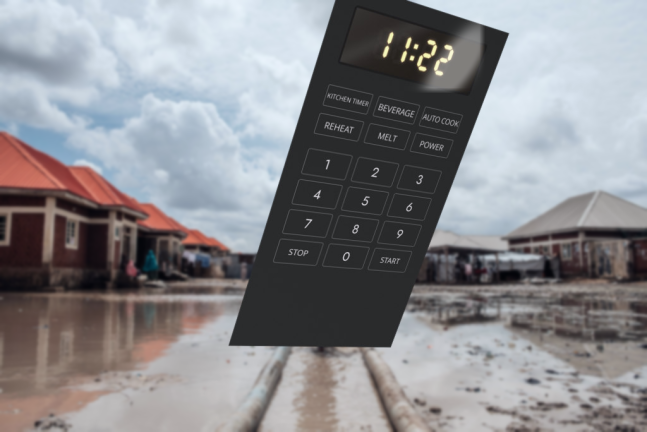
11:22
